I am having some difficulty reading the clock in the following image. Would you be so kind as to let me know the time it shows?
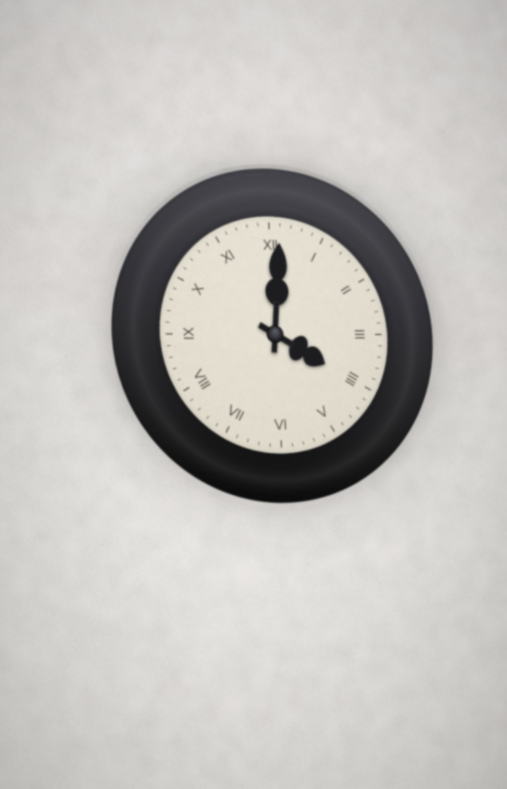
4:01
